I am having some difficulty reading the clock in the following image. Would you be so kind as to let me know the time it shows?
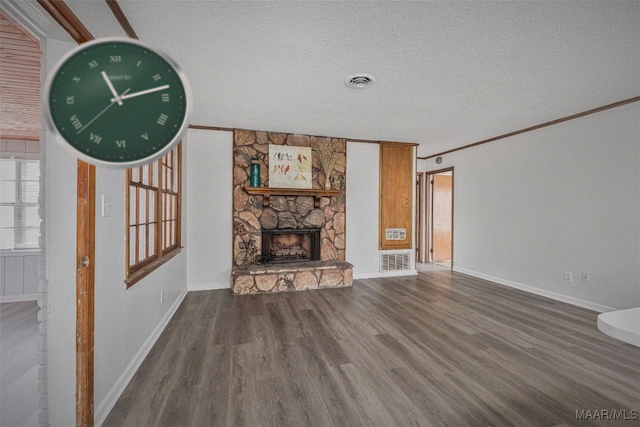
11:12:38
